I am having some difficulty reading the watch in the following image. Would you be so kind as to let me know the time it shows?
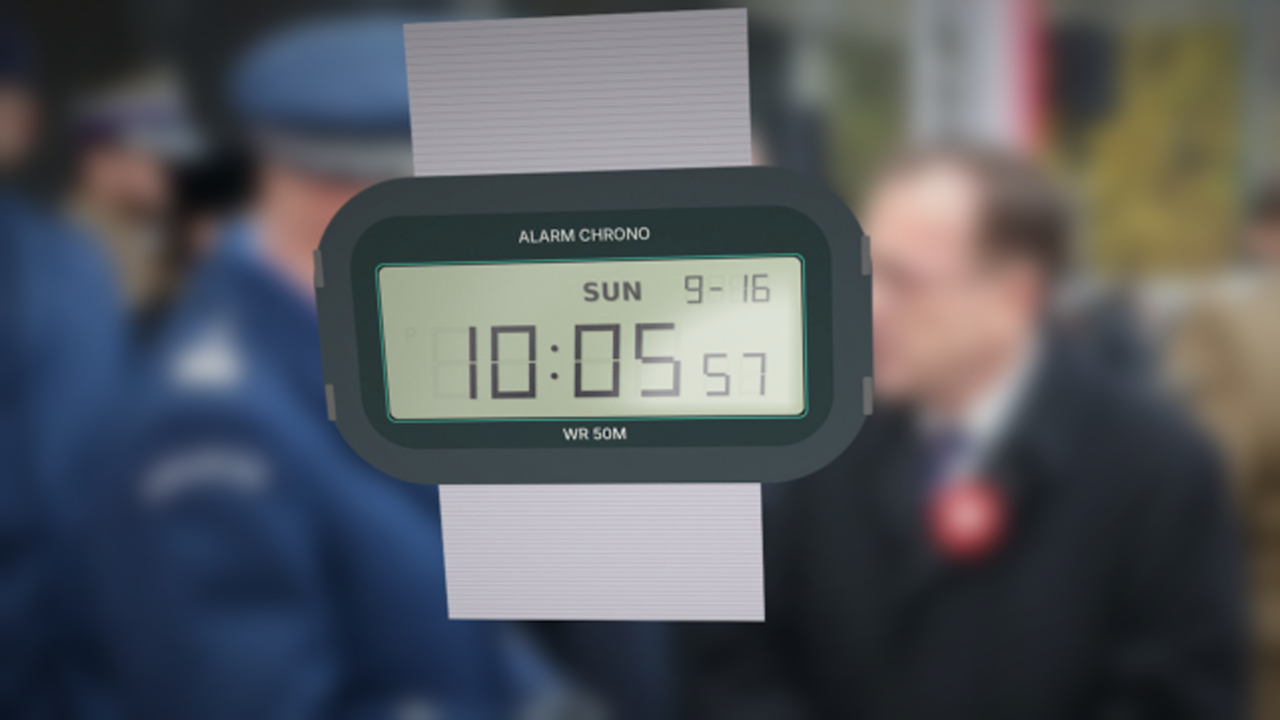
10:05:57
